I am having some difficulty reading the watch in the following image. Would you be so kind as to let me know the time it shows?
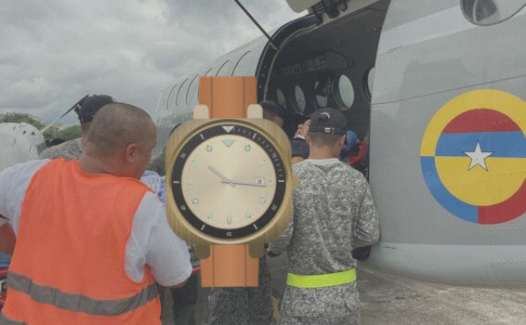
10:16
